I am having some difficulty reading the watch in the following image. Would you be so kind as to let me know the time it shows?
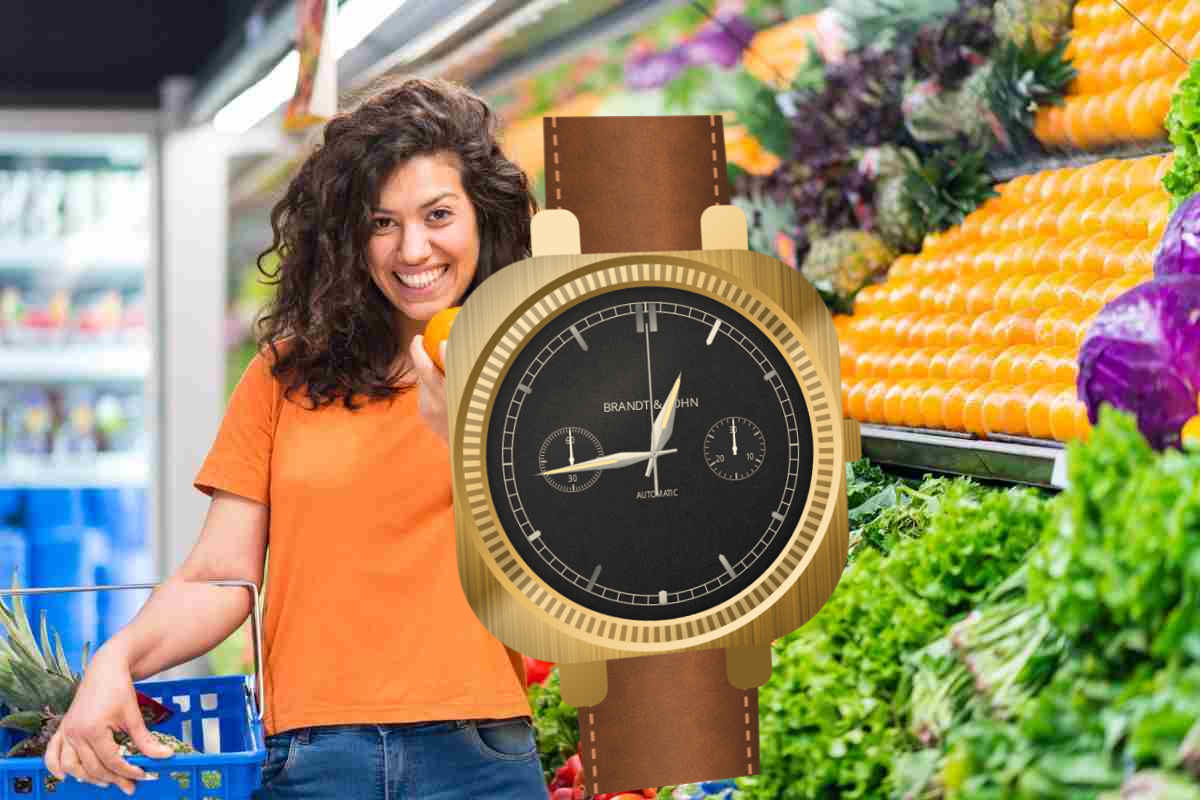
12:44
